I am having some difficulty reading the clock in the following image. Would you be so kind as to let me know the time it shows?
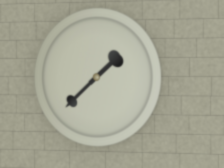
1:38
